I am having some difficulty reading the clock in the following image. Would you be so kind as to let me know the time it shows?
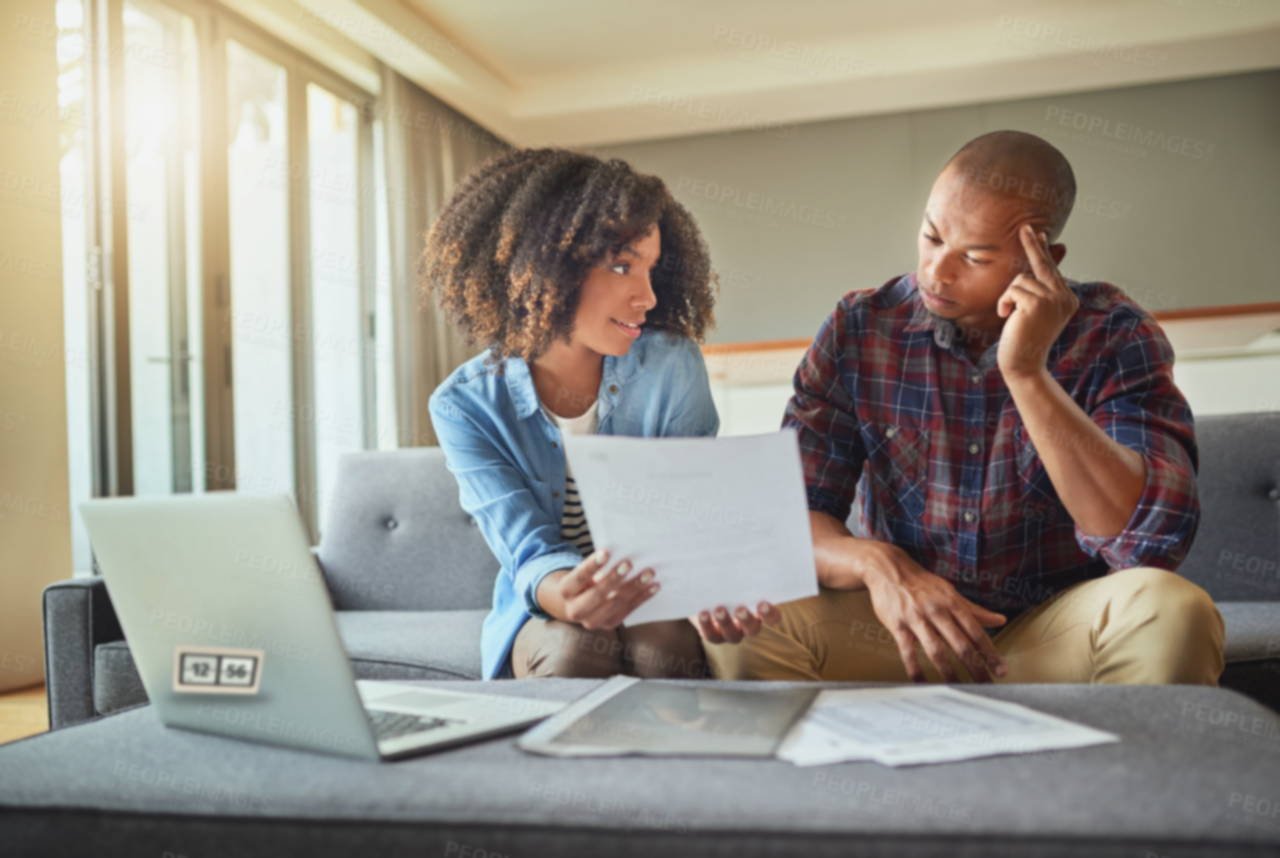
12:56
